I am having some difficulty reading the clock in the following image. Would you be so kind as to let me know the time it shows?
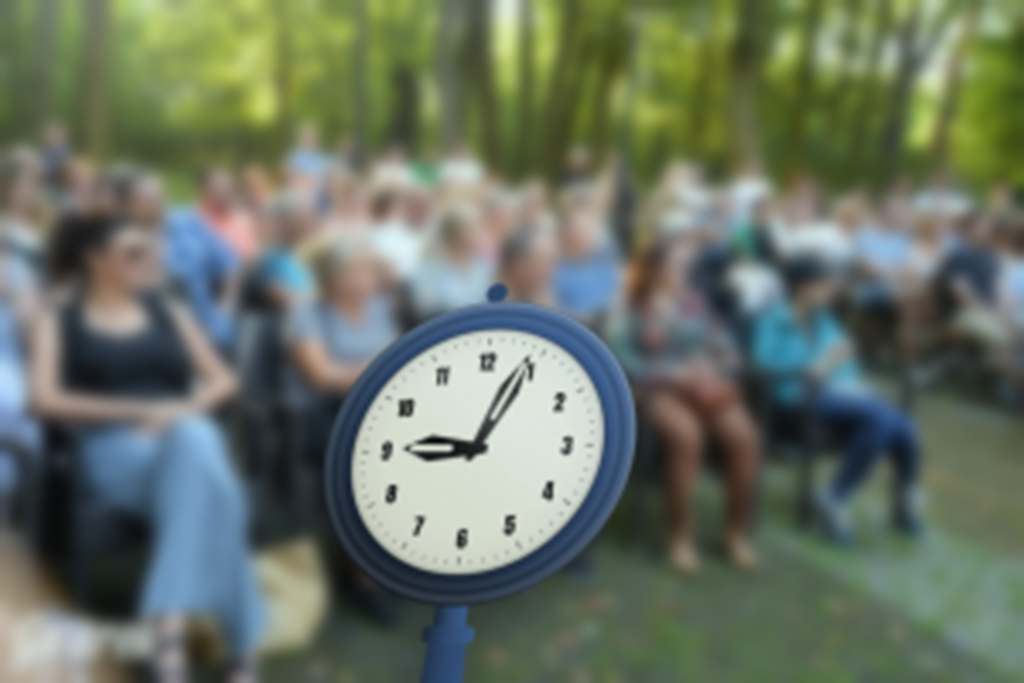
9:04
